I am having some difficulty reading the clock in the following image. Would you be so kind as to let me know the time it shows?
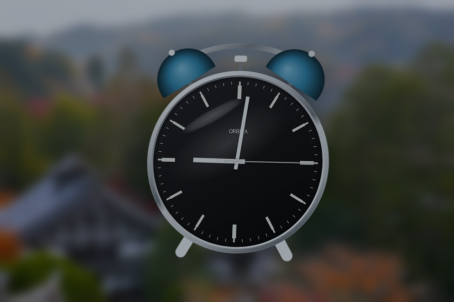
9:01:15
